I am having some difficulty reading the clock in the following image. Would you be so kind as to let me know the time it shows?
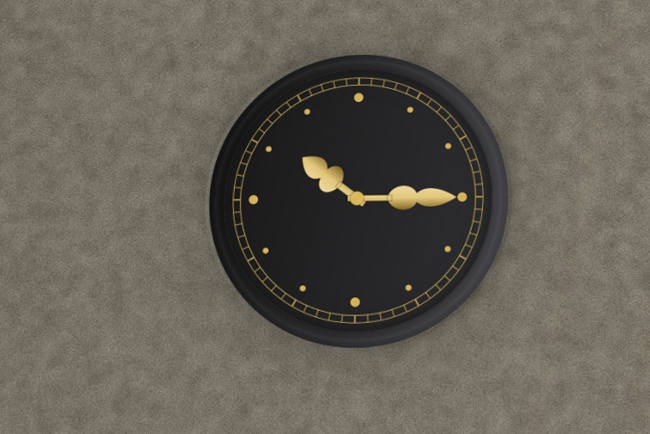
10:15
